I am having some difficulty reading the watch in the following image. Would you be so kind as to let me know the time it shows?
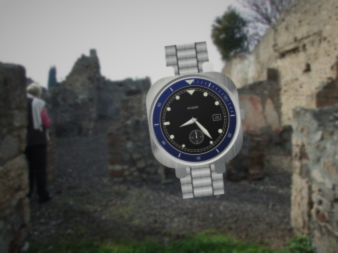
8:24
